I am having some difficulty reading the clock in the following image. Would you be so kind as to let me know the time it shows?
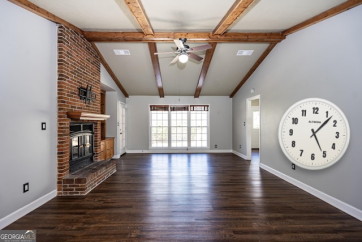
5:07
